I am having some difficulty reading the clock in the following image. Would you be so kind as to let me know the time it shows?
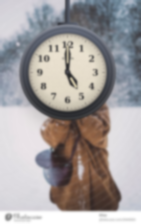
5:00
